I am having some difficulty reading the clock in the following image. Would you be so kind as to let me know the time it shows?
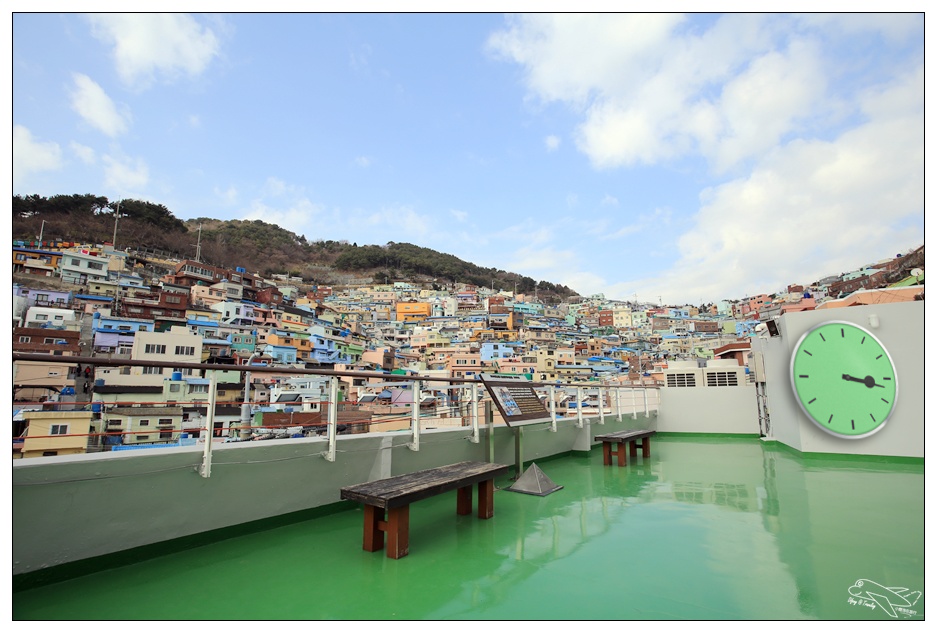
3:17
